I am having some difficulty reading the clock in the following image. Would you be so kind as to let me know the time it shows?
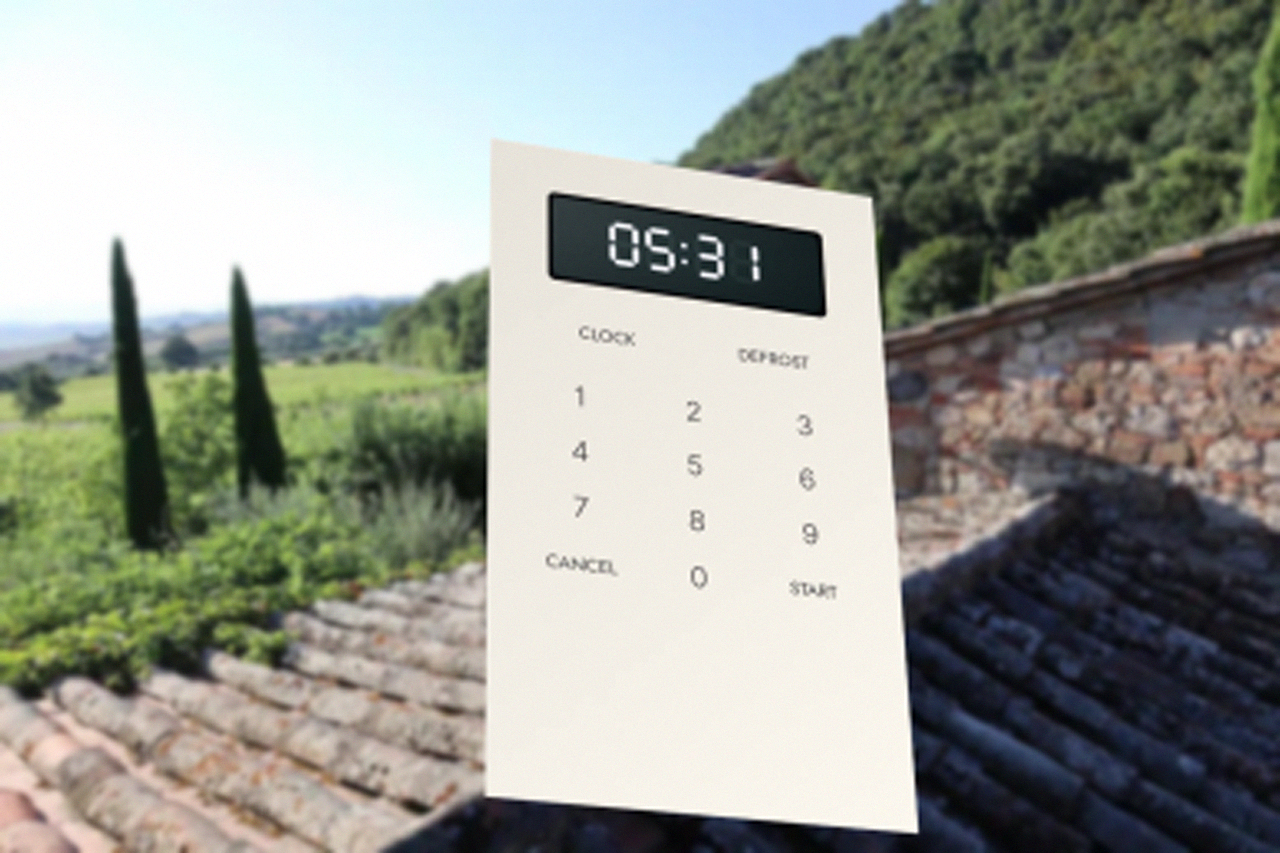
5:31
